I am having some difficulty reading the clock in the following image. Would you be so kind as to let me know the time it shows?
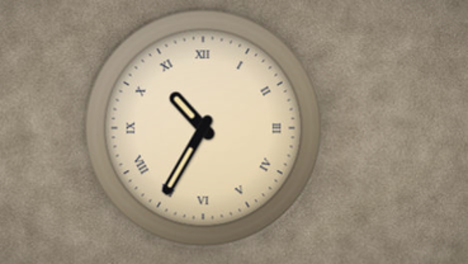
10:35
